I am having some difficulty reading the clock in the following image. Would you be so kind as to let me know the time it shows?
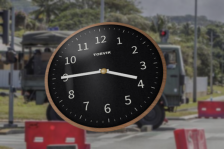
3:45
